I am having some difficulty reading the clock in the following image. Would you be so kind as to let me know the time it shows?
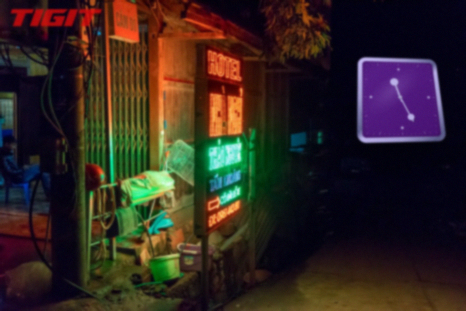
11:26
